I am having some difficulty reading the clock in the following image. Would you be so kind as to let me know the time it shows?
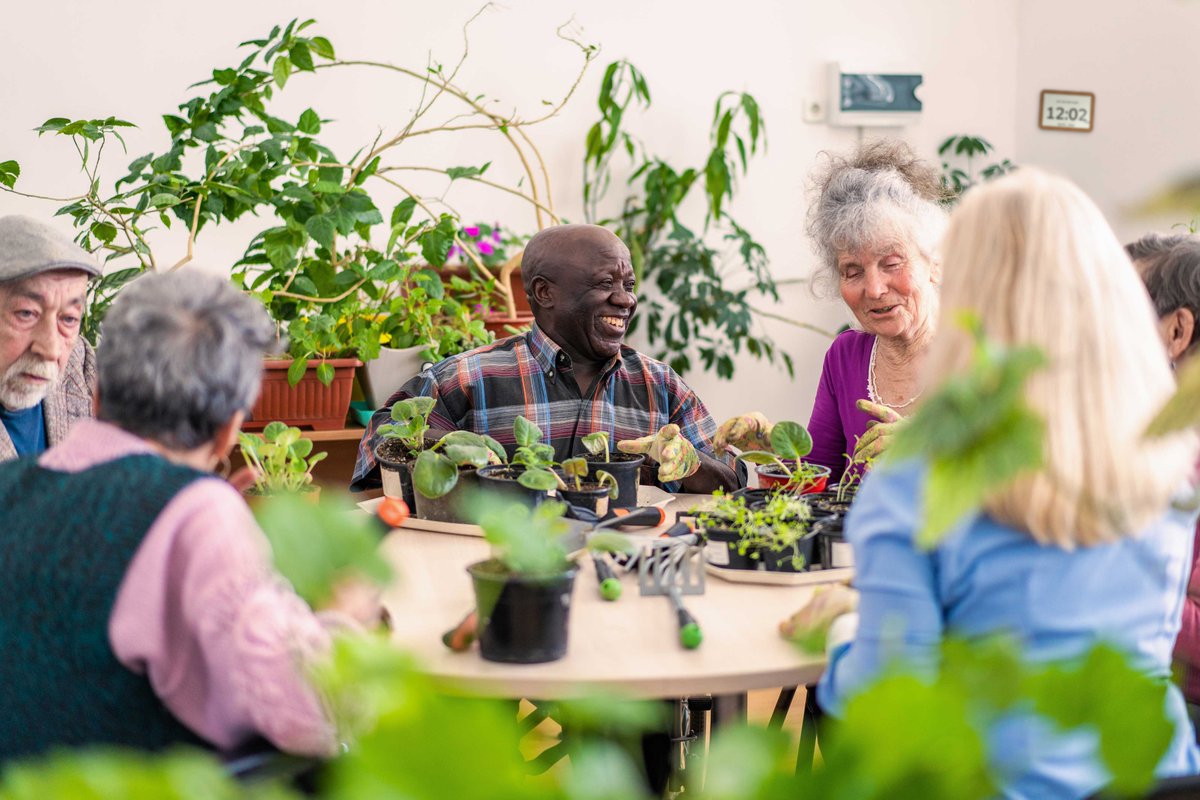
12:02
